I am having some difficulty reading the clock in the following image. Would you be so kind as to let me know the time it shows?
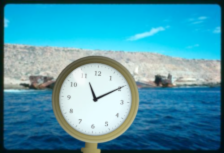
11:10
